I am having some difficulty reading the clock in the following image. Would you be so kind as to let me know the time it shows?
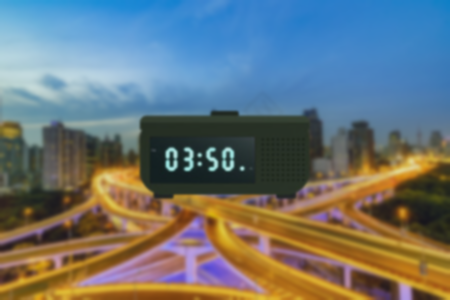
3:50
